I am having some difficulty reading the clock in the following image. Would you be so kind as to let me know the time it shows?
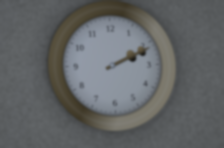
2:11
